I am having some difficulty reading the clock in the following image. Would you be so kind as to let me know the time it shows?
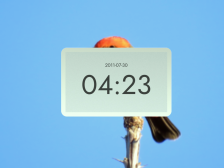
4:23
